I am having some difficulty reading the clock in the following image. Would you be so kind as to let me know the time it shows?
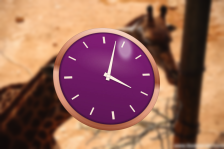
4:03
